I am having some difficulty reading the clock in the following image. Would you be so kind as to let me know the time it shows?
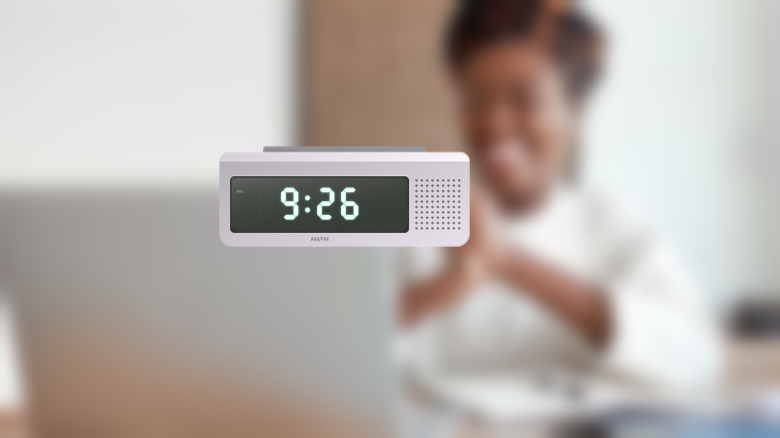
9:26
